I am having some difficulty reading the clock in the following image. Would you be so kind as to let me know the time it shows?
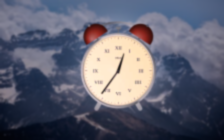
12:36
